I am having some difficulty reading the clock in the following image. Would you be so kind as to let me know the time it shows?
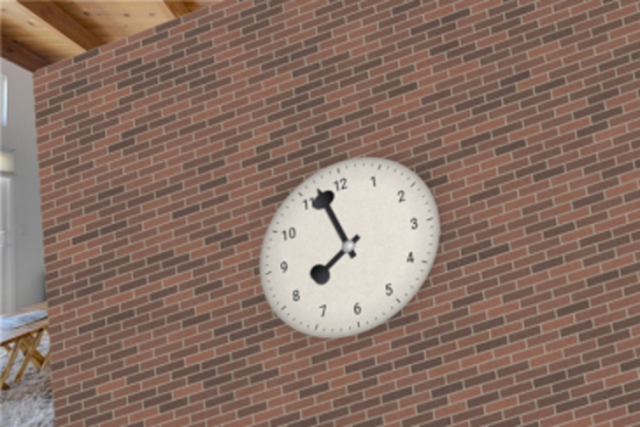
7:57
